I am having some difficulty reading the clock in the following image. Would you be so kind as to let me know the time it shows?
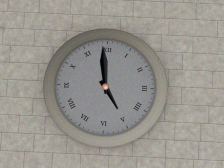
4:59
